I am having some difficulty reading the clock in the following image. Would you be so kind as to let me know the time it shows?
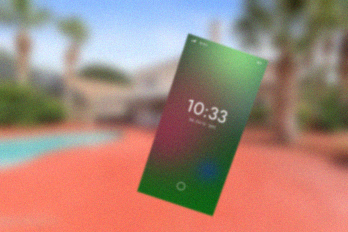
10:33
